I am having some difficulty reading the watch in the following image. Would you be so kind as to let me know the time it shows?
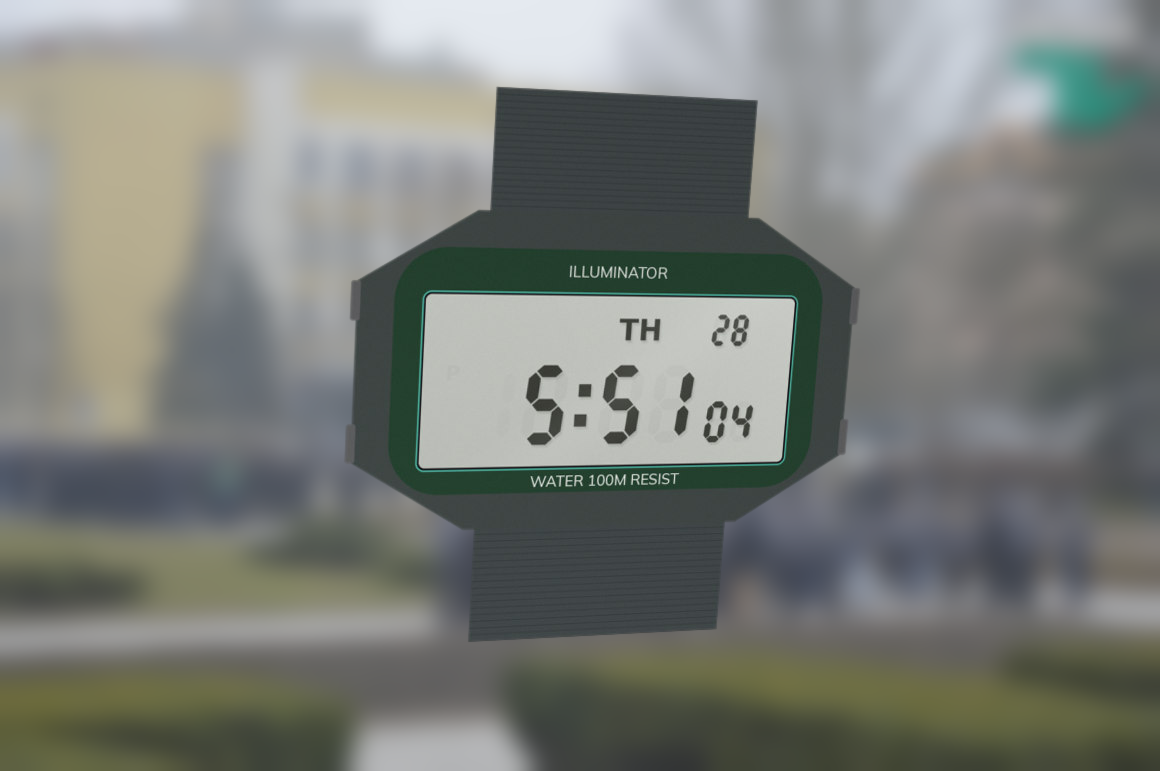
5:51:04
